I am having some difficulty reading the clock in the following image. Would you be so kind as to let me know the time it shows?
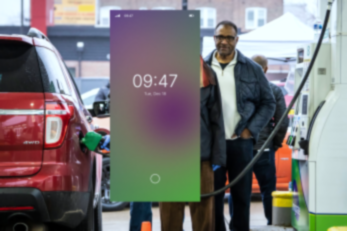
9:47
